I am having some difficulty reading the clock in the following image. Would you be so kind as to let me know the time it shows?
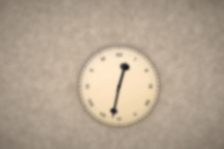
12:32
